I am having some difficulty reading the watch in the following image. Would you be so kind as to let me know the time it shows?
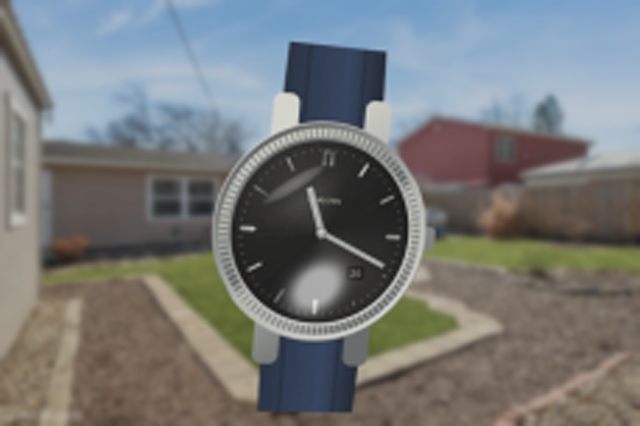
11:19
